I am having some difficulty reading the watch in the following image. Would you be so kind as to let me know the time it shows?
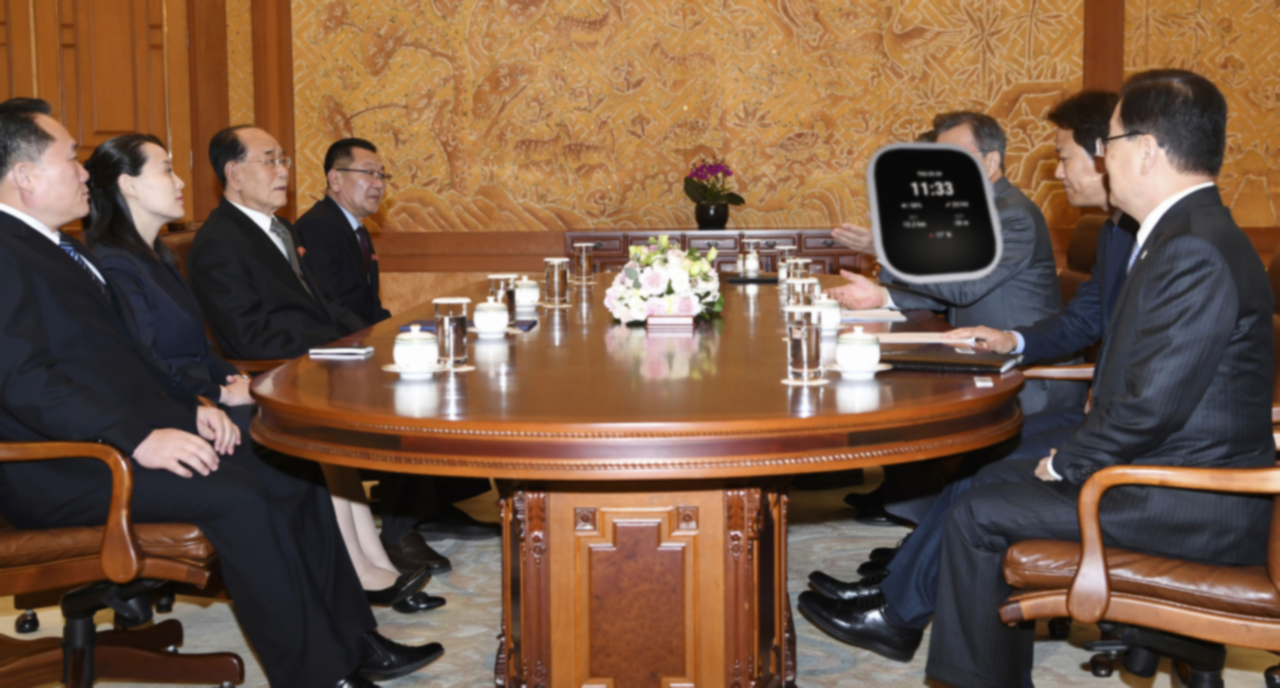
11:33
